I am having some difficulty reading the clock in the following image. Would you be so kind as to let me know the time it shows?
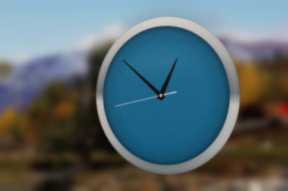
12:51:43
